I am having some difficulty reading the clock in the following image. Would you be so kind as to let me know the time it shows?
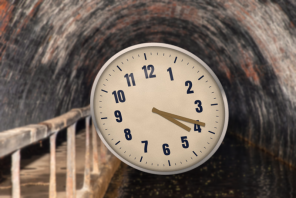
4:19
